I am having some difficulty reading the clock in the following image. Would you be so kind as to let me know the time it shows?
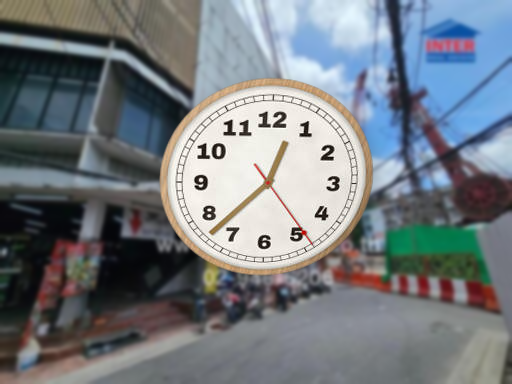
12:37:24
